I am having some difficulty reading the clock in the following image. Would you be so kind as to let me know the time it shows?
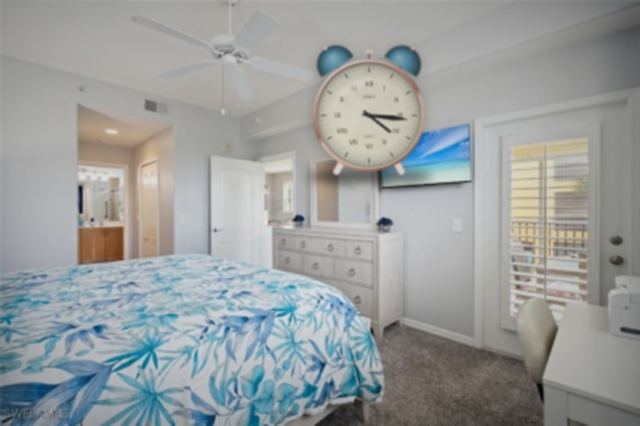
4:16
